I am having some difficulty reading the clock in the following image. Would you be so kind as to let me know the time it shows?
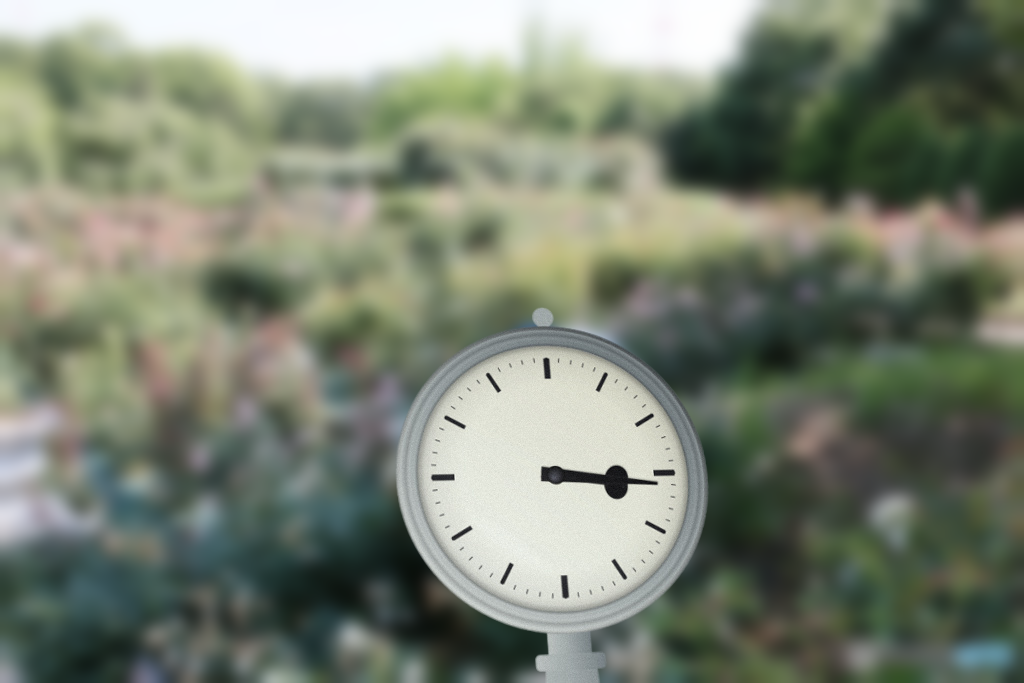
3:16
